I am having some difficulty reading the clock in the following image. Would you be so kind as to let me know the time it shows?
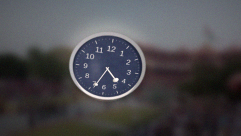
4:34
